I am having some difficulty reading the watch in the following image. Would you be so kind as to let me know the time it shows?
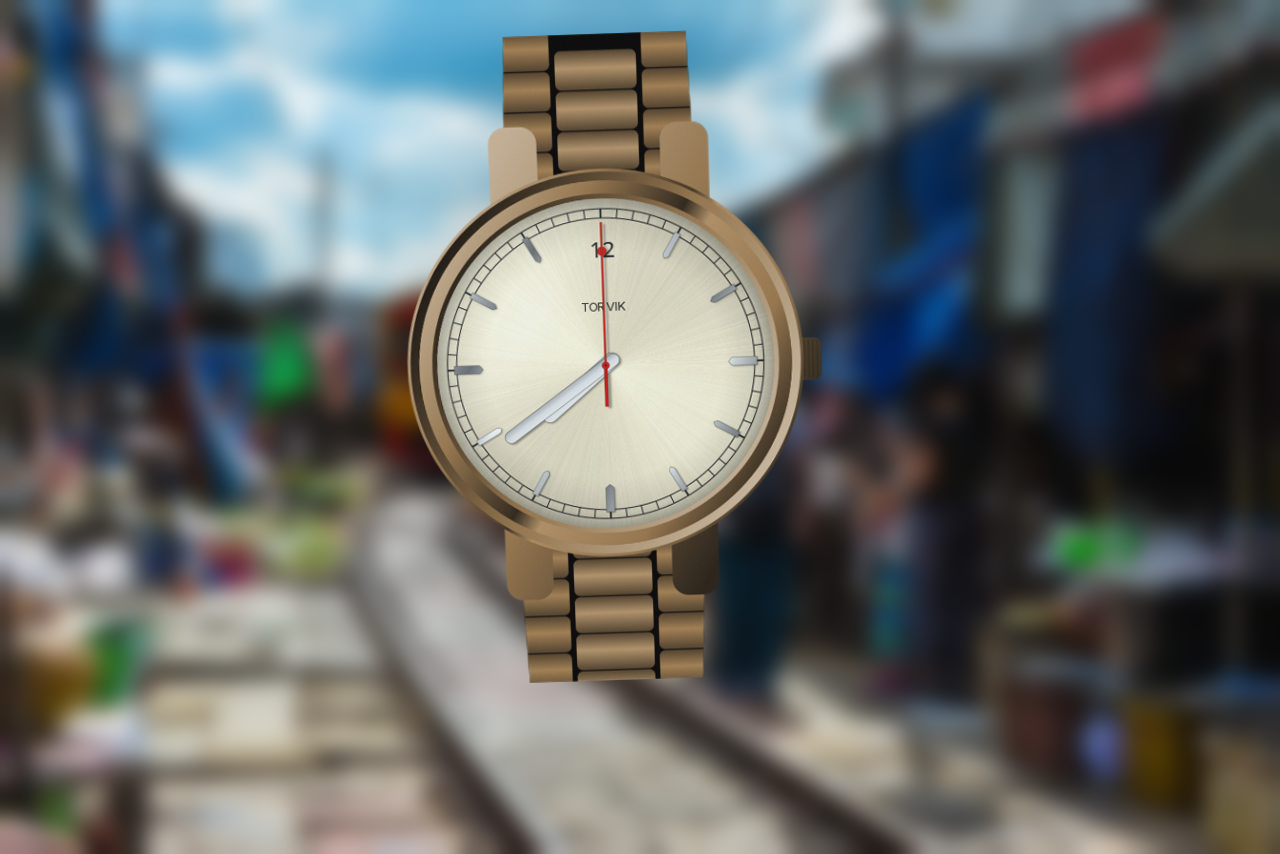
7:39:00
